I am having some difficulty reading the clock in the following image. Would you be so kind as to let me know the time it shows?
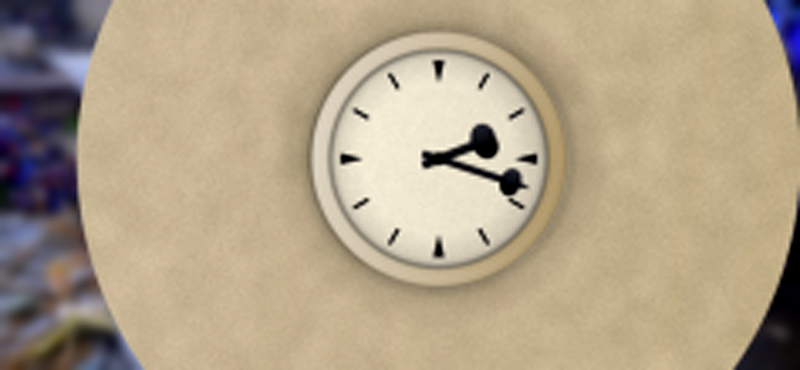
2:18
